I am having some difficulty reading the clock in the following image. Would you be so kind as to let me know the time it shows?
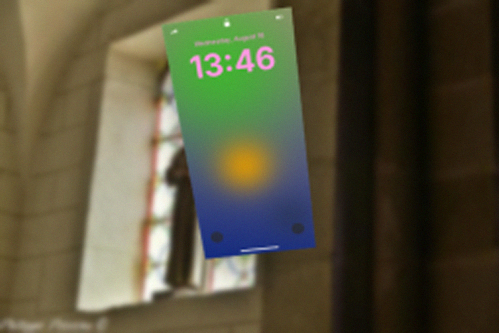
13:46
